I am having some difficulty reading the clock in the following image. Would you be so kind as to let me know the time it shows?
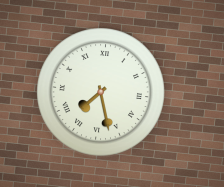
7:27
